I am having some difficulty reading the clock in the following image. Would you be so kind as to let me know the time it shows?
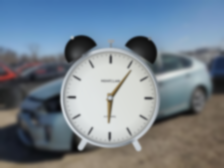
6:06
